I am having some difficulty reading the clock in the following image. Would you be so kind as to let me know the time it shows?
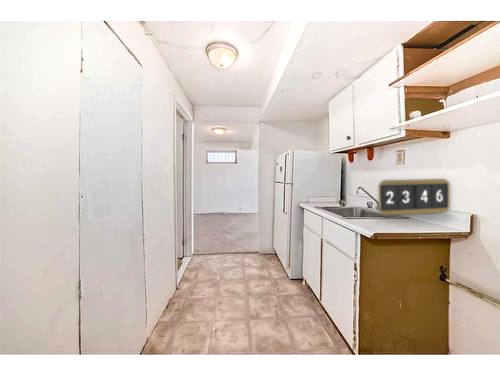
23:46
